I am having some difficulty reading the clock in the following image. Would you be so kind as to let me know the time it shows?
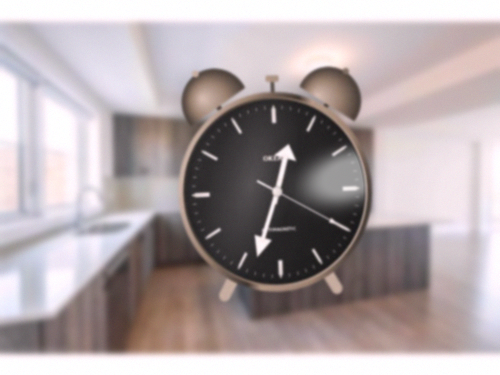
12:33:20
